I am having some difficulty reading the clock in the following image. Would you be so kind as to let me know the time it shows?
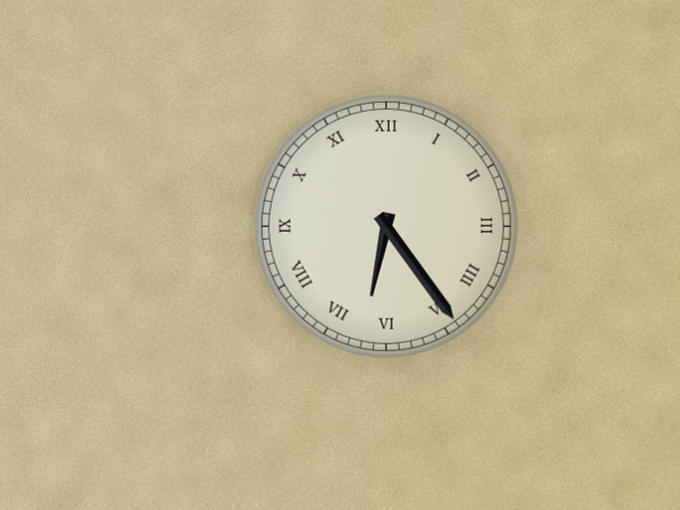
6:24
